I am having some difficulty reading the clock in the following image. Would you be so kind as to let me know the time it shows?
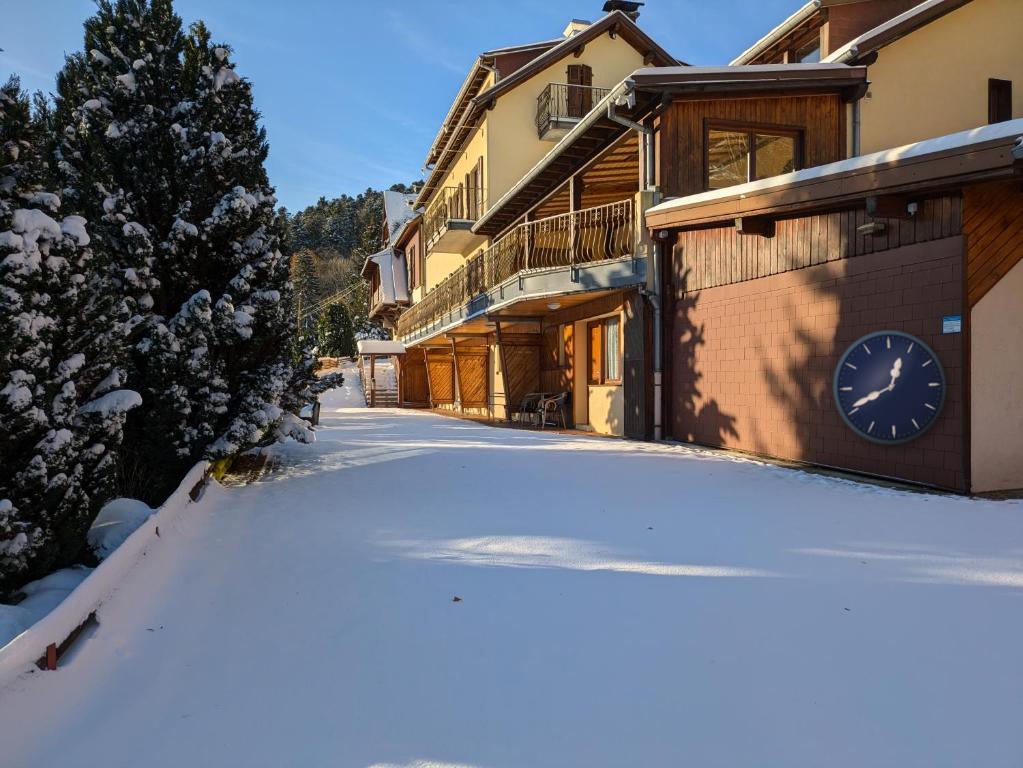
12:41
